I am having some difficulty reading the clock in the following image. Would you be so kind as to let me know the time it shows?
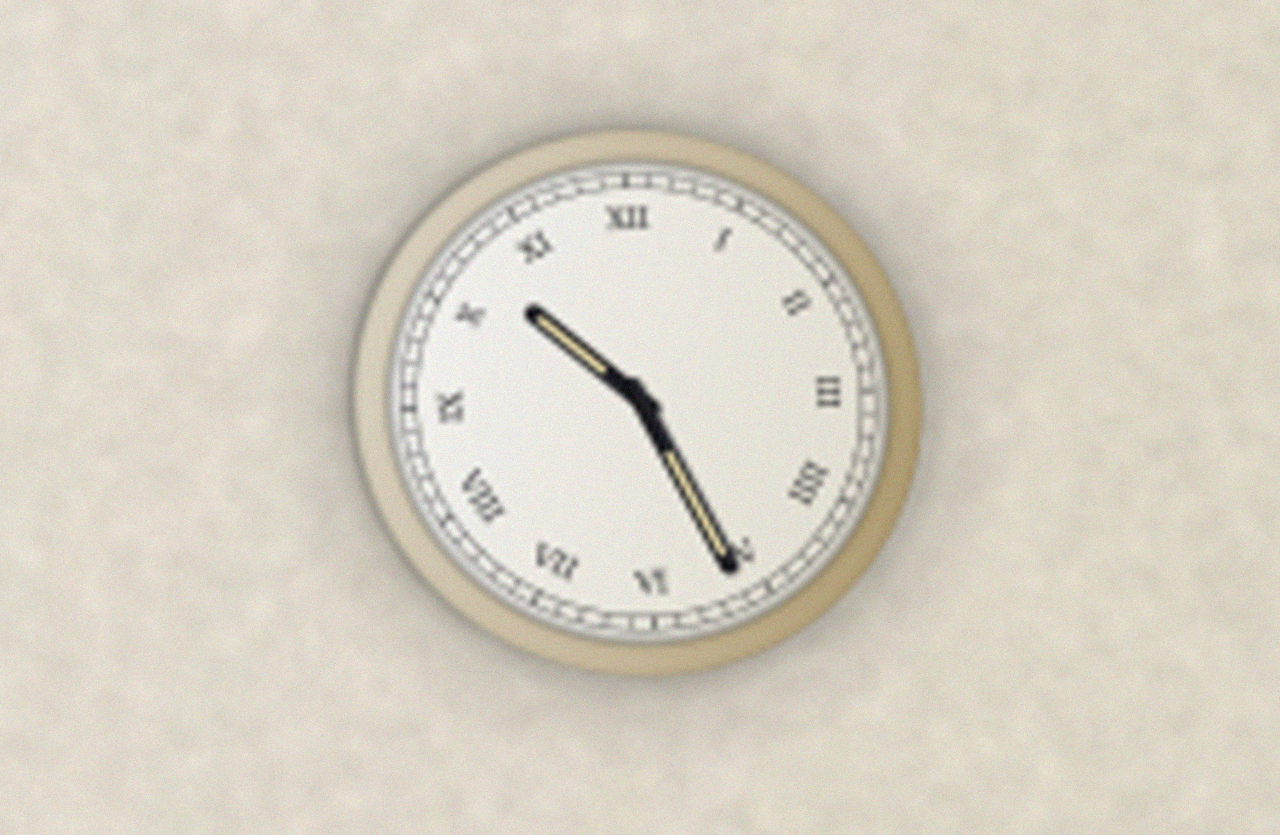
10:26
